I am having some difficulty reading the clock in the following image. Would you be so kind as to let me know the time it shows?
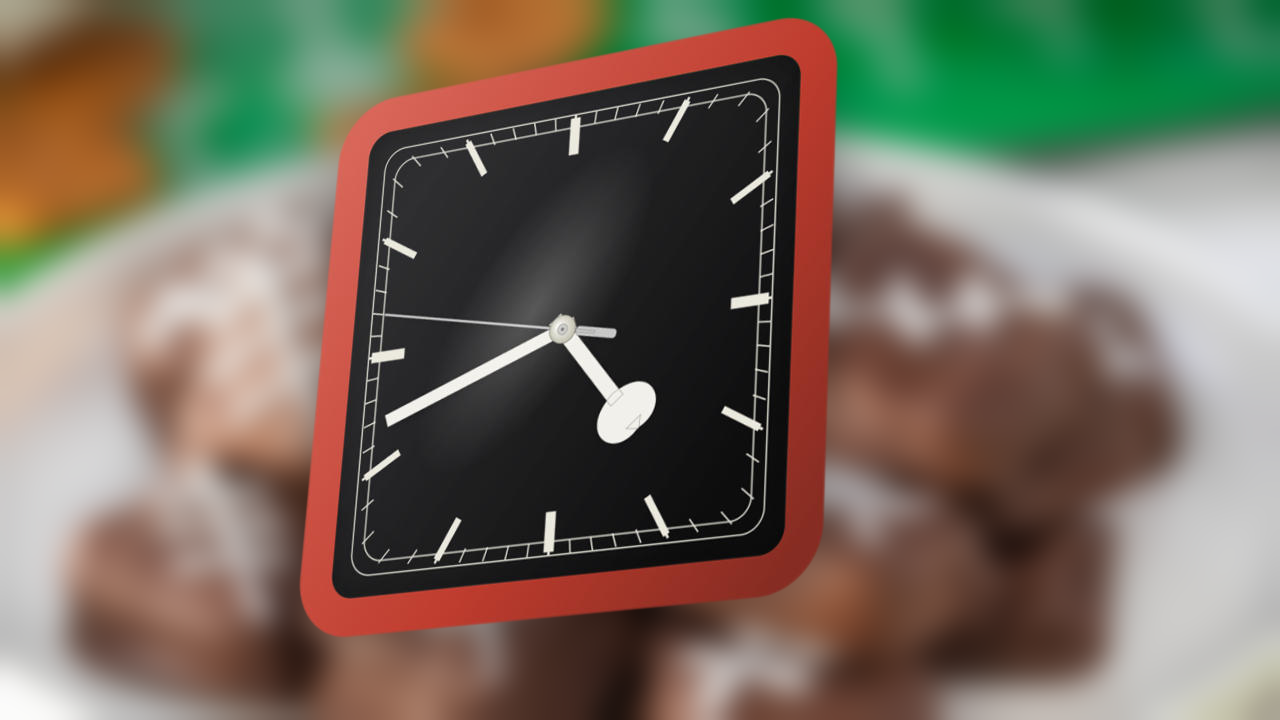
4:41:47
